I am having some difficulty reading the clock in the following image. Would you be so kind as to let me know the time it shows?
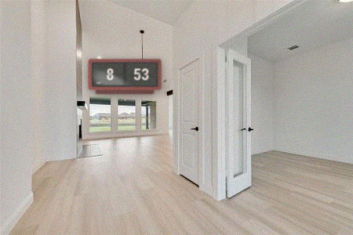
8:53
